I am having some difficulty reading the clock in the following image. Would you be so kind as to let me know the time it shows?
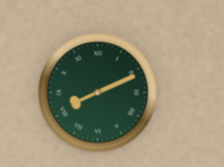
8:11
